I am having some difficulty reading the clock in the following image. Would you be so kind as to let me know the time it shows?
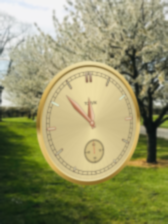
11:53
